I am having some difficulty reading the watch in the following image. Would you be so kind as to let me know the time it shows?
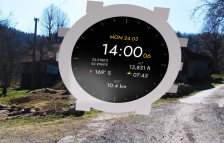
14:00
